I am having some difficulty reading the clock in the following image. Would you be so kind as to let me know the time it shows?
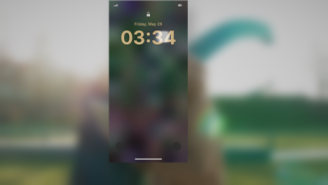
3:34
